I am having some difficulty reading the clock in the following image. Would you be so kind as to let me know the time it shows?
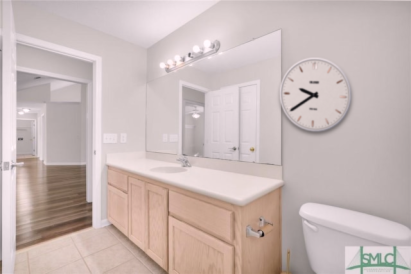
9:39
